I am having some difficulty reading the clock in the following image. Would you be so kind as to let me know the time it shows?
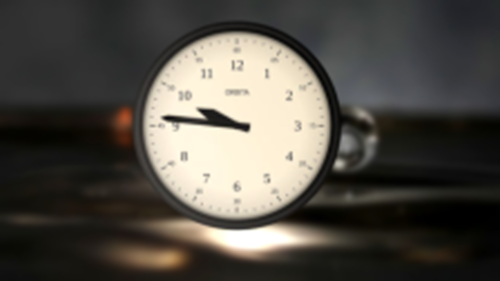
9:46
